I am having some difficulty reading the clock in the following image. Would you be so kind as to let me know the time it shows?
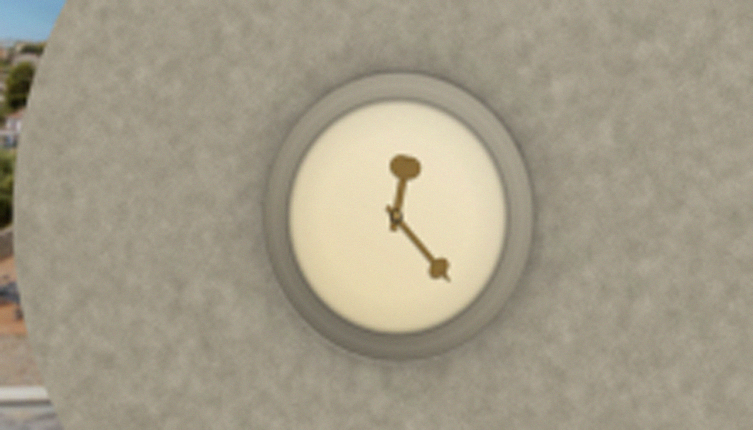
12:23
